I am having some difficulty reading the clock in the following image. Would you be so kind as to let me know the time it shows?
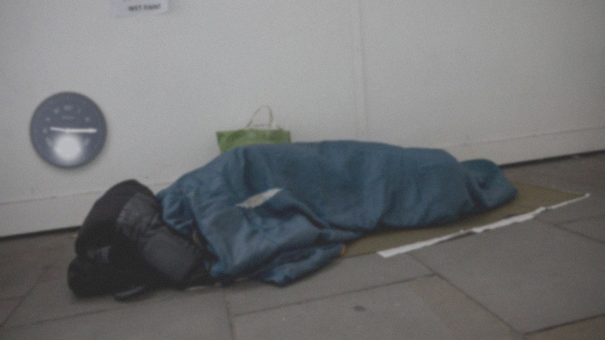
9:15
